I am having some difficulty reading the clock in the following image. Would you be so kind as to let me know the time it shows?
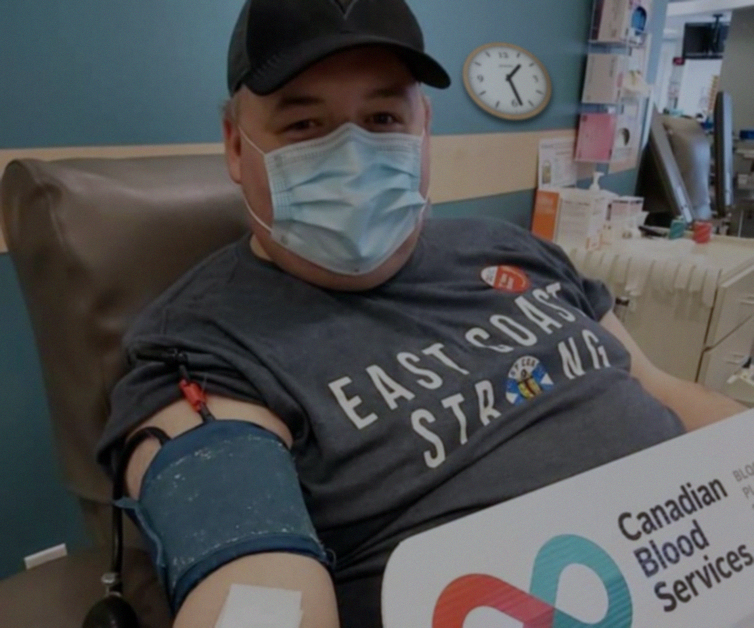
1:28
